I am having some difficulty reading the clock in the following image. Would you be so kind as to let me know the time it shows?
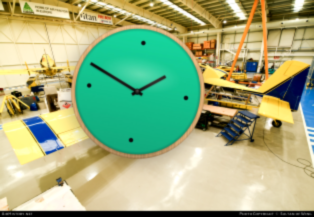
1:49
